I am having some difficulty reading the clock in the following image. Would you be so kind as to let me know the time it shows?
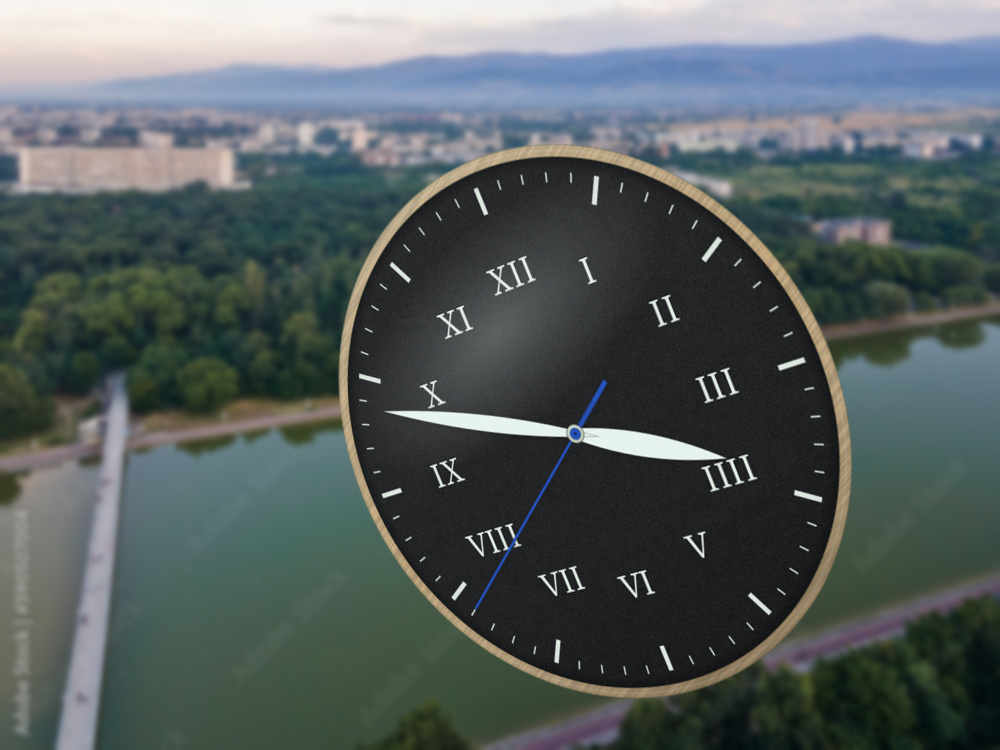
3:48:39
